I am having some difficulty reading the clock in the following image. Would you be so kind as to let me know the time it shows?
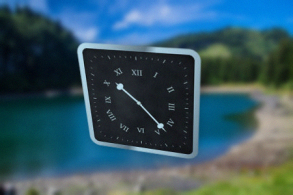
10:23
